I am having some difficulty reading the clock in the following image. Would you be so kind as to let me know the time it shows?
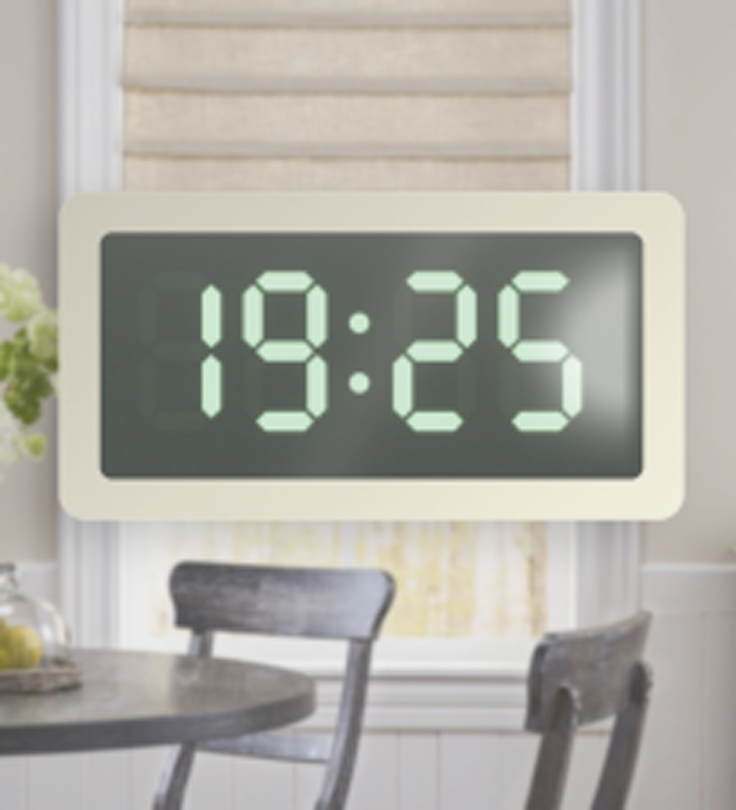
19:25
